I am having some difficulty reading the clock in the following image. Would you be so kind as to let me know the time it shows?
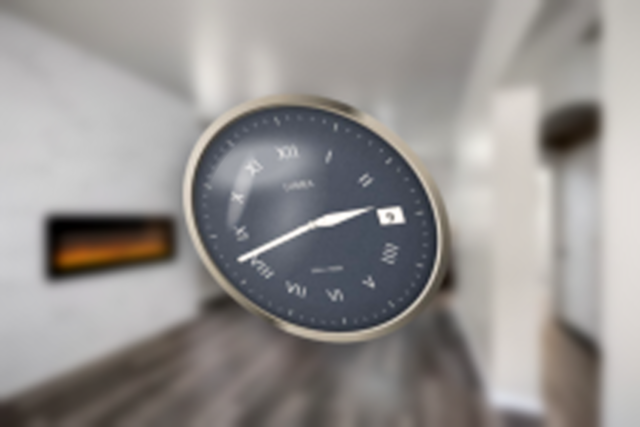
2:42
